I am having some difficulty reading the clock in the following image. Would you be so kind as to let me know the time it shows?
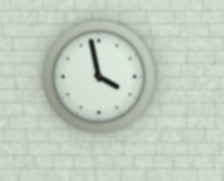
3:58
